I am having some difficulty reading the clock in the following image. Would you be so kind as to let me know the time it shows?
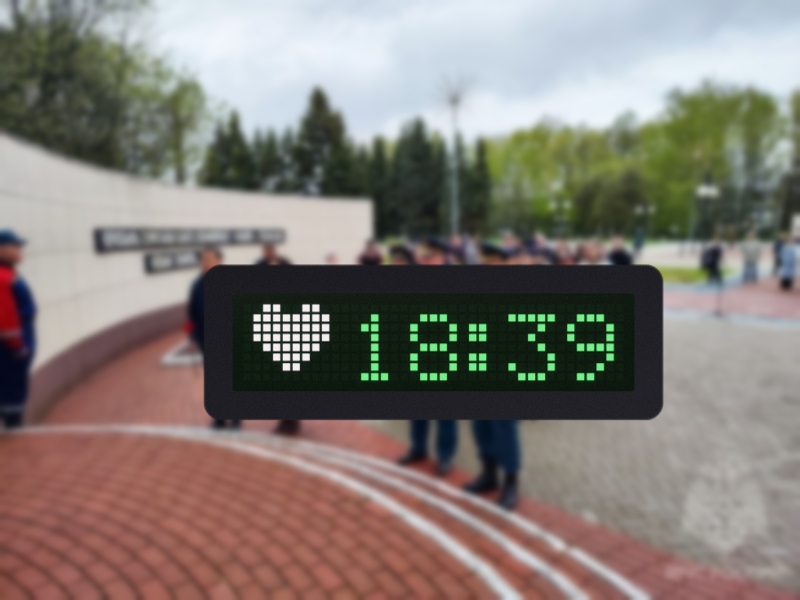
18:39
